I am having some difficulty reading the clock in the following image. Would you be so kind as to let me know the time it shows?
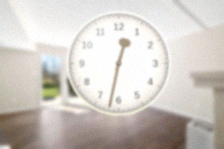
12:32
